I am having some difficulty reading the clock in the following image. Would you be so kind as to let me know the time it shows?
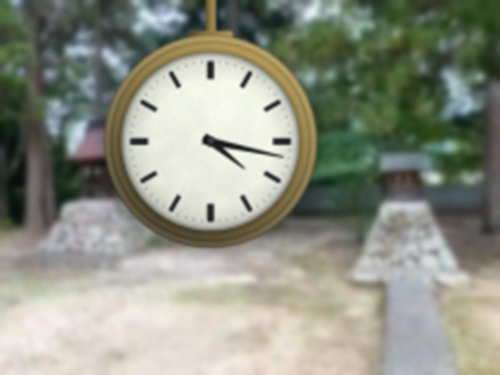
4:17
